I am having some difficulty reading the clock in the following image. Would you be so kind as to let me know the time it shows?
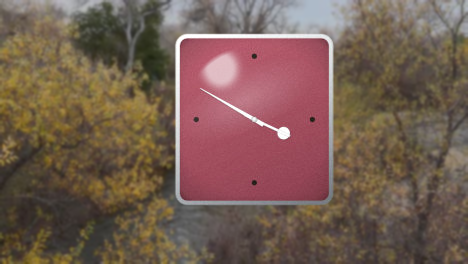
3:50
